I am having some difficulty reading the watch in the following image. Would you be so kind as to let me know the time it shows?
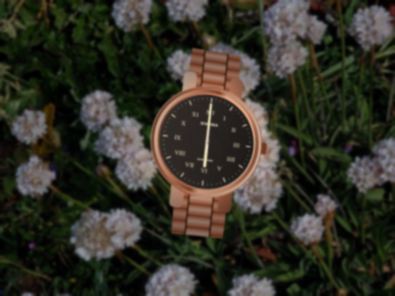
6:00
